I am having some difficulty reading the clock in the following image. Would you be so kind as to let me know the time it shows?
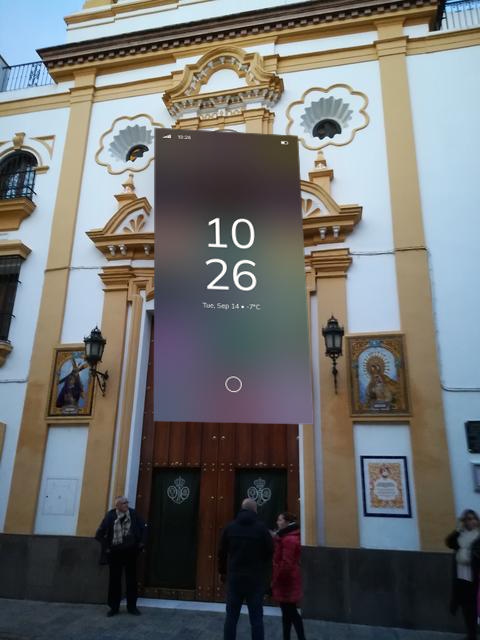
10:26
